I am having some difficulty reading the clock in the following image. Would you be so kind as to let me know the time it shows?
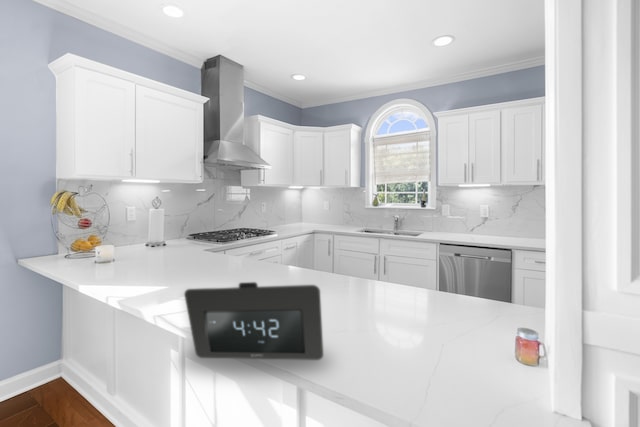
4:42
